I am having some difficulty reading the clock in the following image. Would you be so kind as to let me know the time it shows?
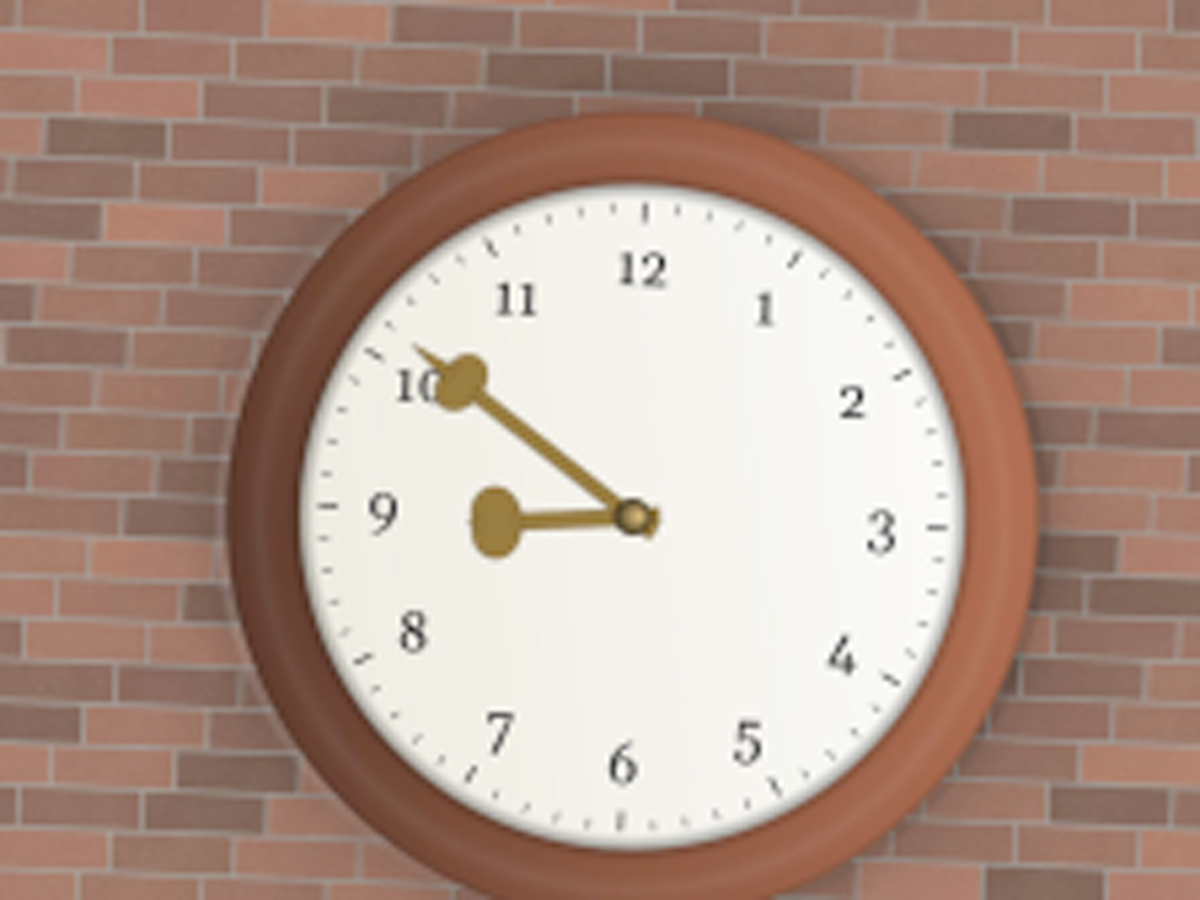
8:51
